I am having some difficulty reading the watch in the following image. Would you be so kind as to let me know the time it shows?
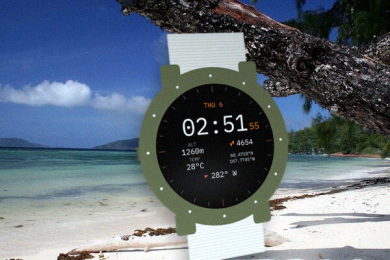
2:51:55
